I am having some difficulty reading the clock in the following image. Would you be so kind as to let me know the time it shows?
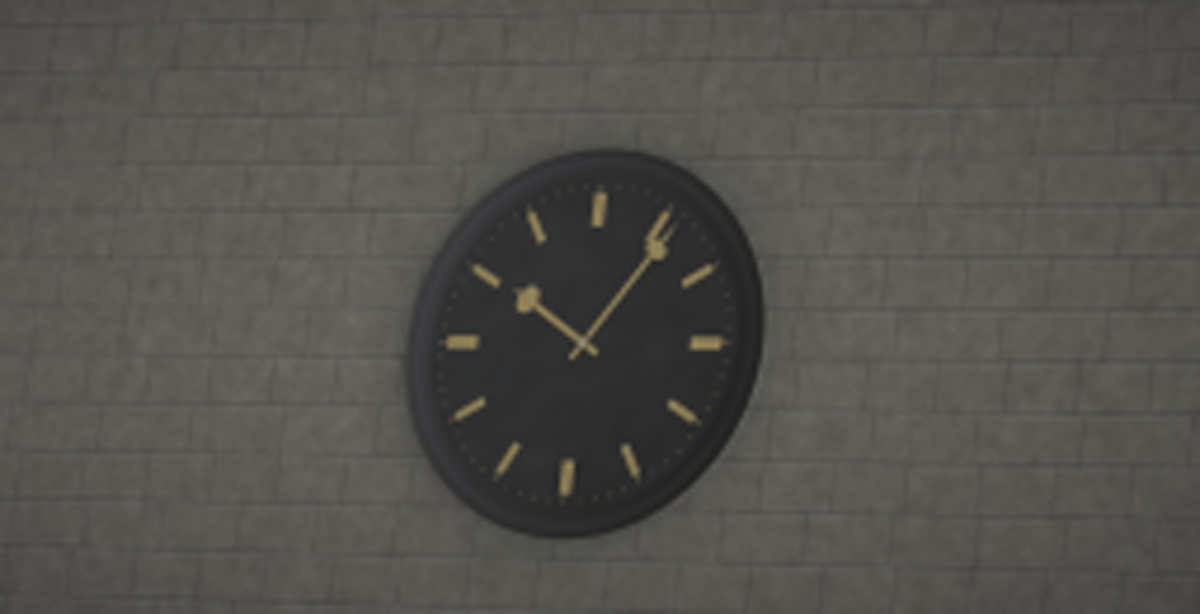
10:06
